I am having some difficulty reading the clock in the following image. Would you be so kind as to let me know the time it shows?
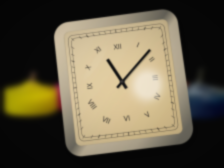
11:08
